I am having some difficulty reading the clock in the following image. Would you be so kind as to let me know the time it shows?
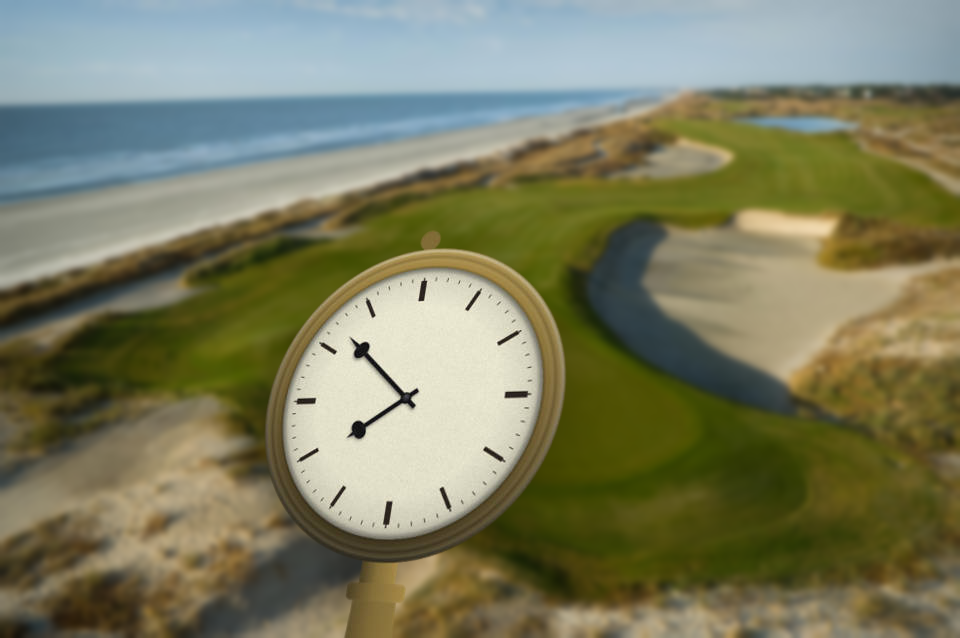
7:52
